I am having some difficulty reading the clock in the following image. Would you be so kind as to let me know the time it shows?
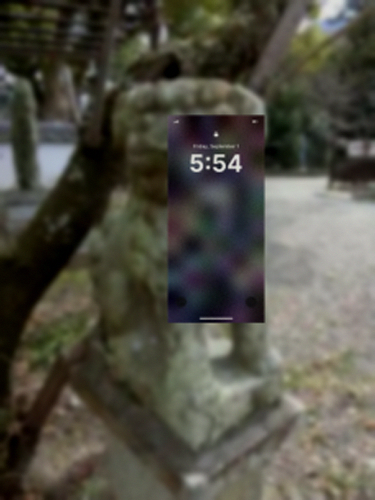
5:54
